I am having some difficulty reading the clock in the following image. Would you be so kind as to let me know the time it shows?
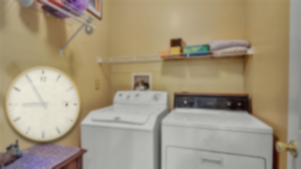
8:55
